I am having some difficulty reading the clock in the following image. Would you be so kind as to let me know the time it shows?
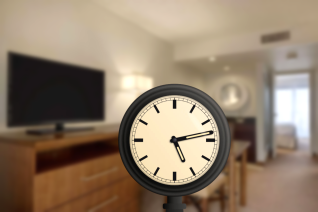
5:13
